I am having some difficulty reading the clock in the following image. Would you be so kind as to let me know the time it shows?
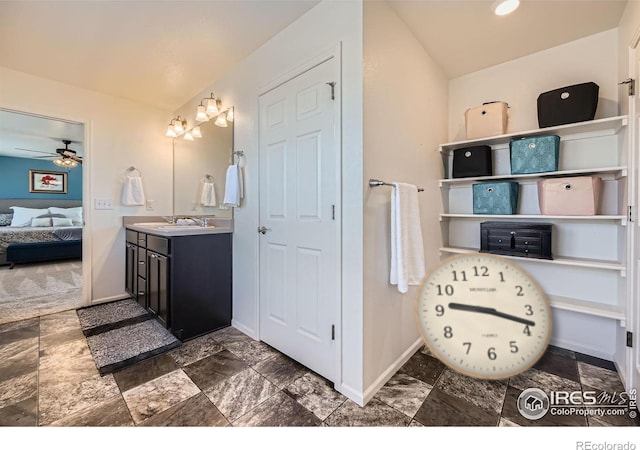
9:18
